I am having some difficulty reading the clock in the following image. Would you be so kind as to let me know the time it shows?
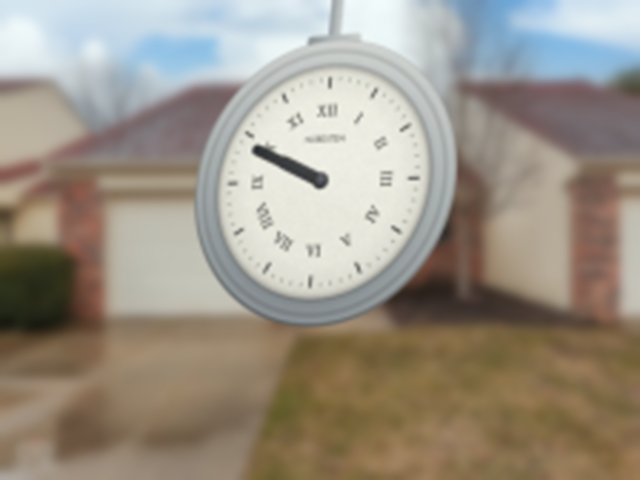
9:49
